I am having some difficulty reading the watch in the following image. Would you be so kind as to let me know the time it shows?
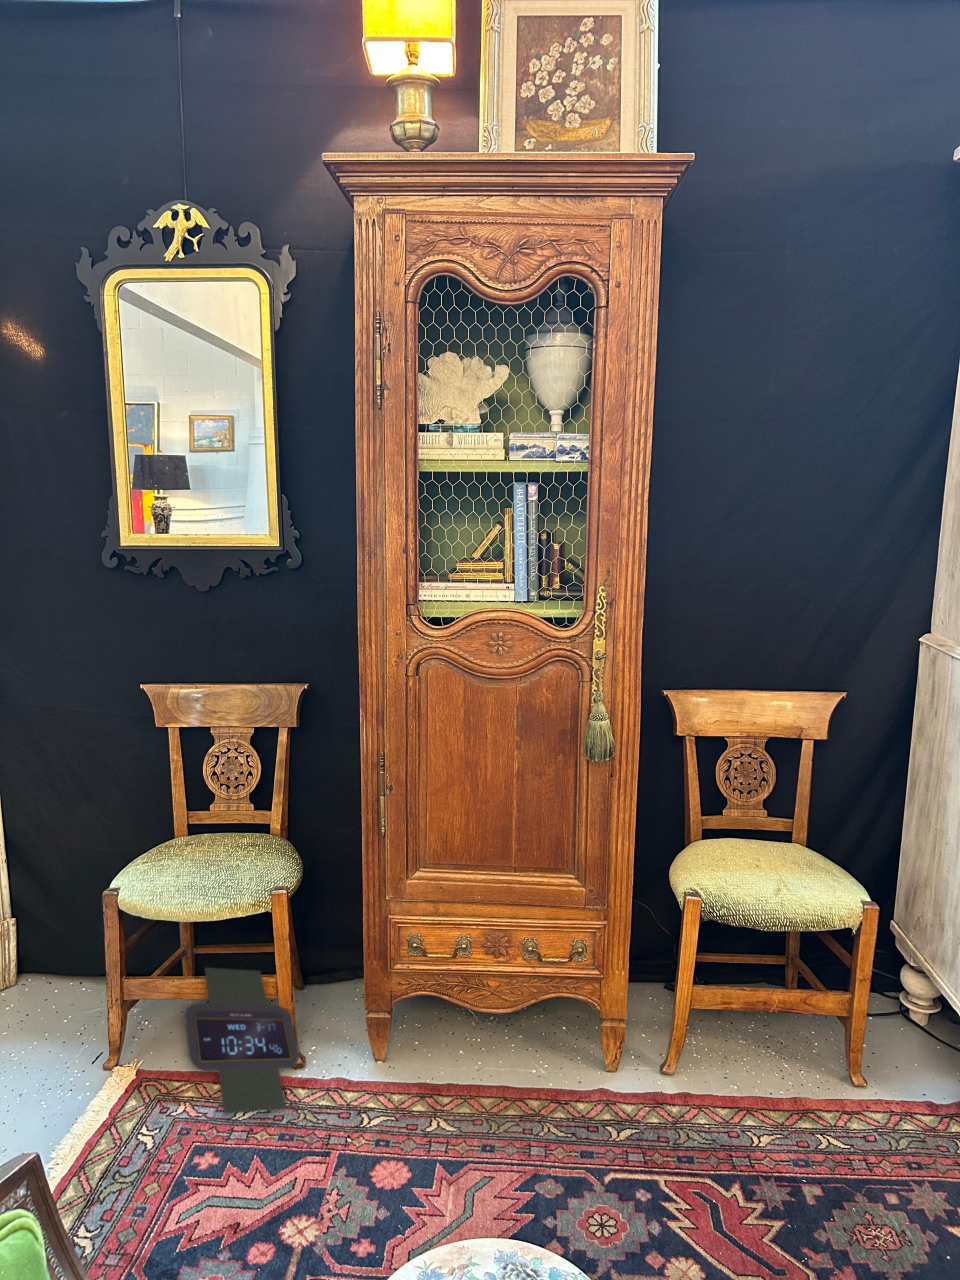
10:34:46
